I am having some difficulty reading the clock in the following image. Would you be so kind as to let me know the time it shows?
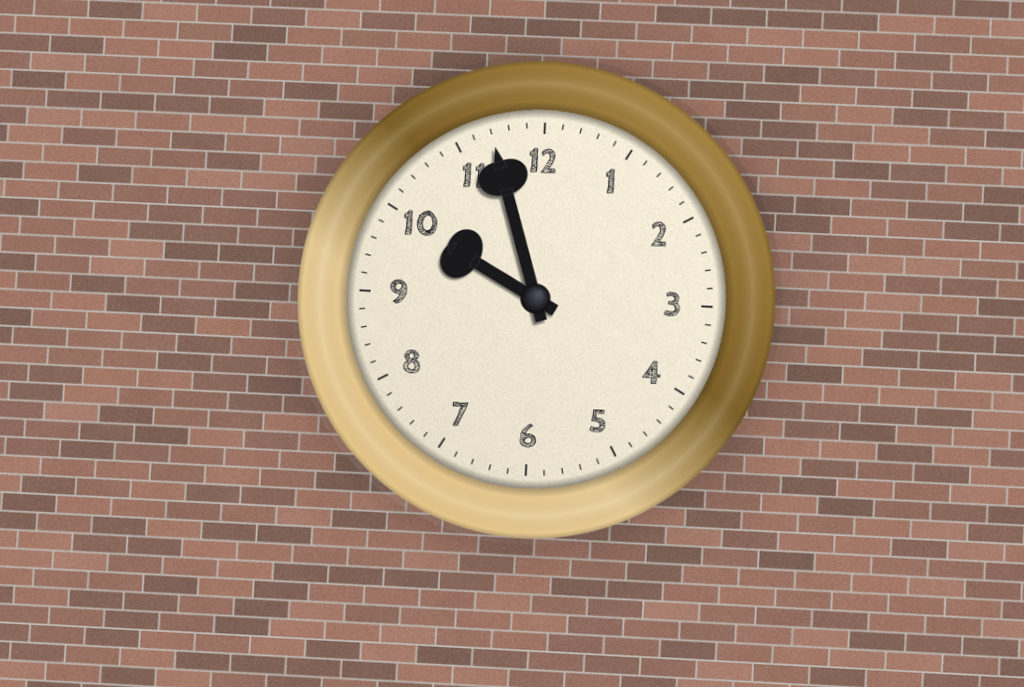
9:57
